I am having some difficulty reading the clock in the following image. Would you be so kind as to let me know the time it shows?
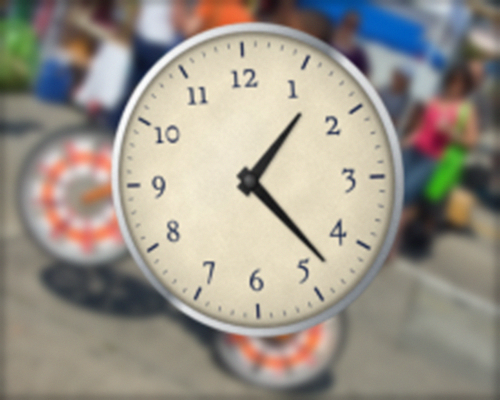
1:23
